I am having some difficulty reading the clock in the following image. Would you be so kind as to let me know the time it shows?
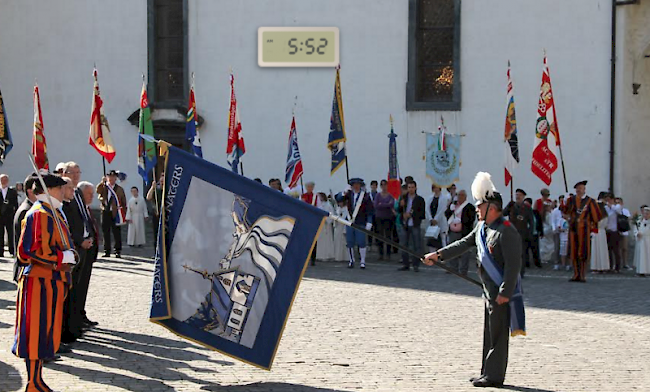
5:52
